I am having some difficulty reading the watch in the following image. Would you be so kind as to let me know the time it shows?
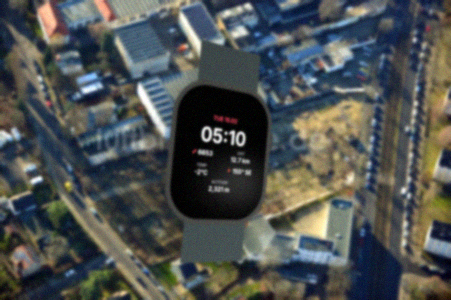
5:10
